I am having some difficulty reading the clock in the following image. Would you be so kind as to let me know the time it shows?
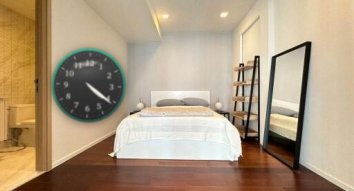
4:21
